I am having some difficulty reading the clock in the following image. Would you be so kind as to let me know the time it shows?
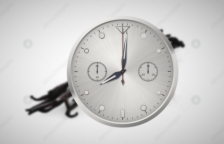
8:01
